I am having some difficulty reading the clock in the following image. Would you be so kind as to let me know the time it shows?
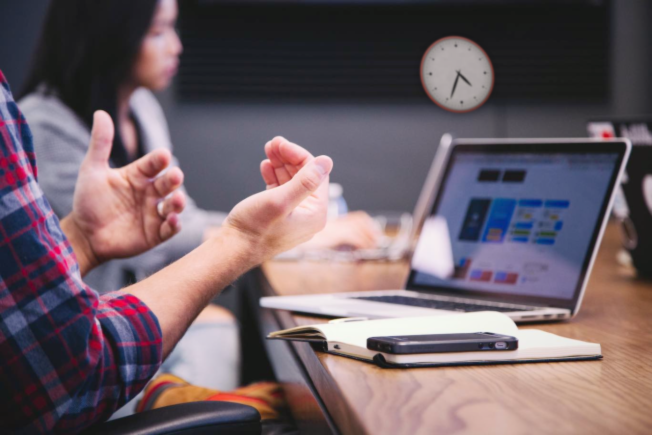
4:34
